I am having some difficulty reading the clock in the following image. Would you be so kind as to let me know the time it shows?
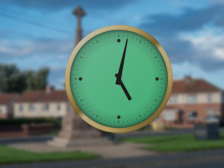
5:02
